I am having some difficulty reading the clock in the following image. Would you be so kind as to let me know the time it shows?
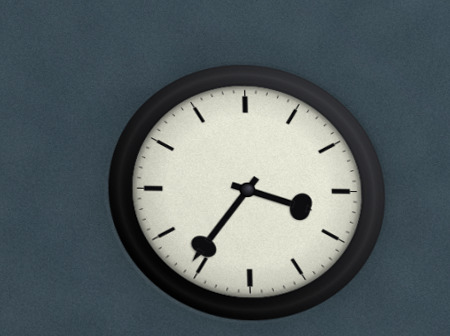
3:36
